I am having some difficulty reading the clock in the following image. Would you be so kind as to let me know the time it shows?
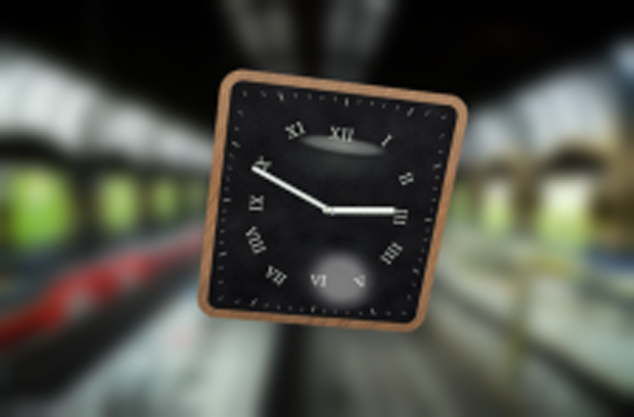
2:49
